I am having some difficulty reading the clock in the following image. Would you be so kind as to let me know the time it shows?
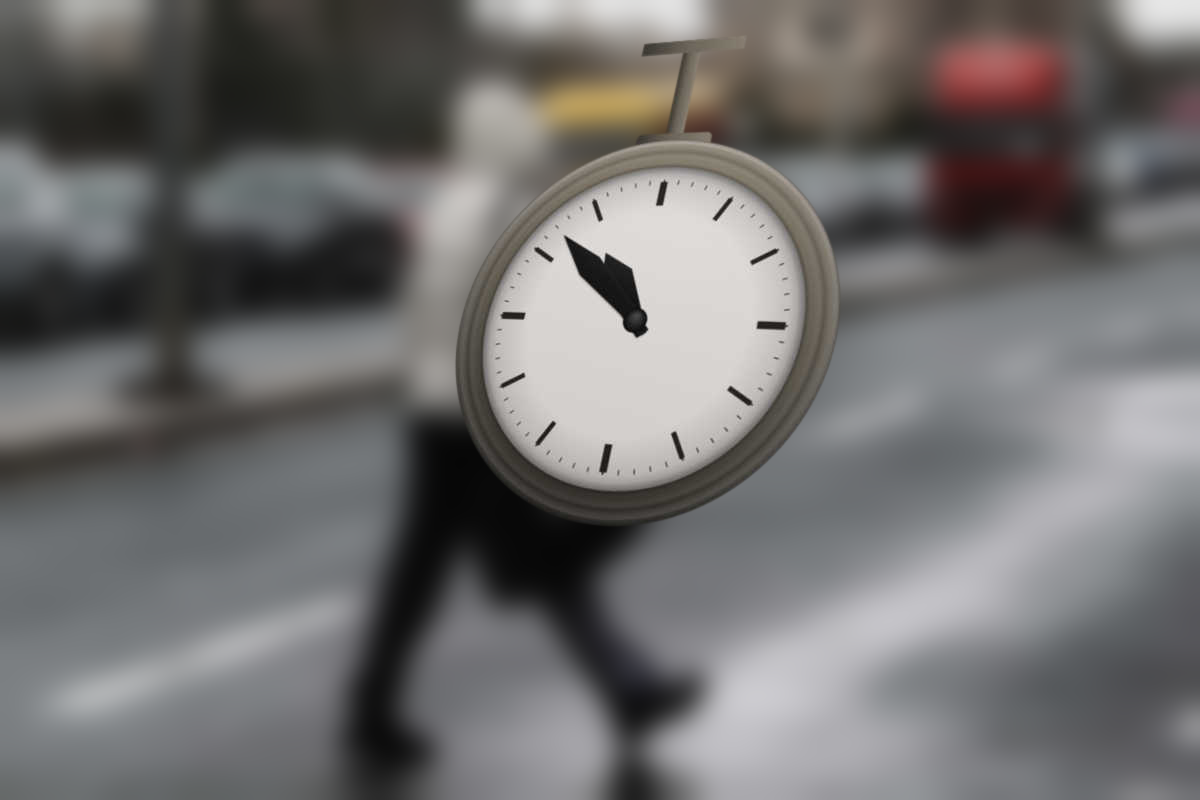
10:52
